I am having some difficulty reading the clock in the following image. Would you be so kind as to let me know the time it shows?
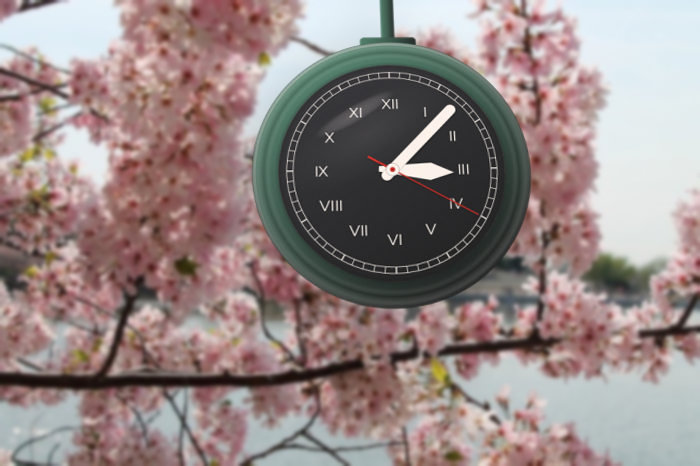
3:07:20
